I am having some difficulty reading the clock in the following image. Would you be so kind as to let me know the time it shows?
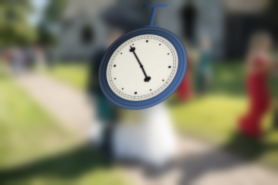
4:54
